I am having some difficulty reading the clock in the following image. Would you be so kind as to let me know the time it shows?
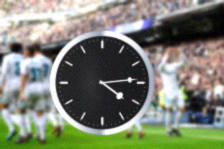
4:14
